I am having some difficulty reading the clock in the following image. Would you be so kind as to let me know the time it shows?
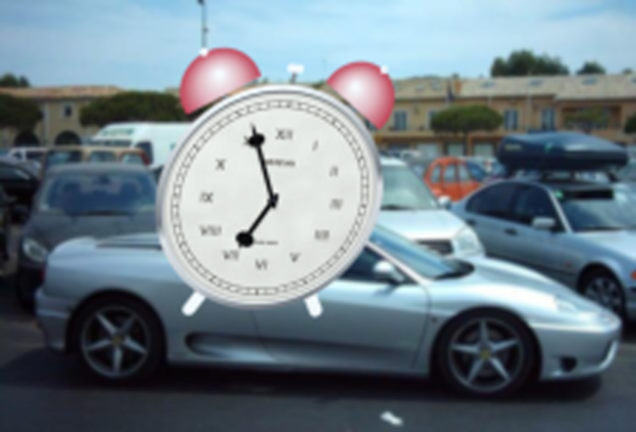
6:56
